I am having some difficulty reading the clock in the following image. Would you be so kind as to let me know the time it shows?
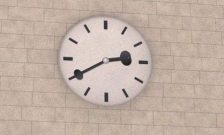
2:40
